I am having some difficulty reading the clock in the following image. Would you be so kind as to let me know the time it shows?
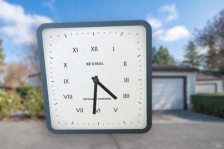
4:31
